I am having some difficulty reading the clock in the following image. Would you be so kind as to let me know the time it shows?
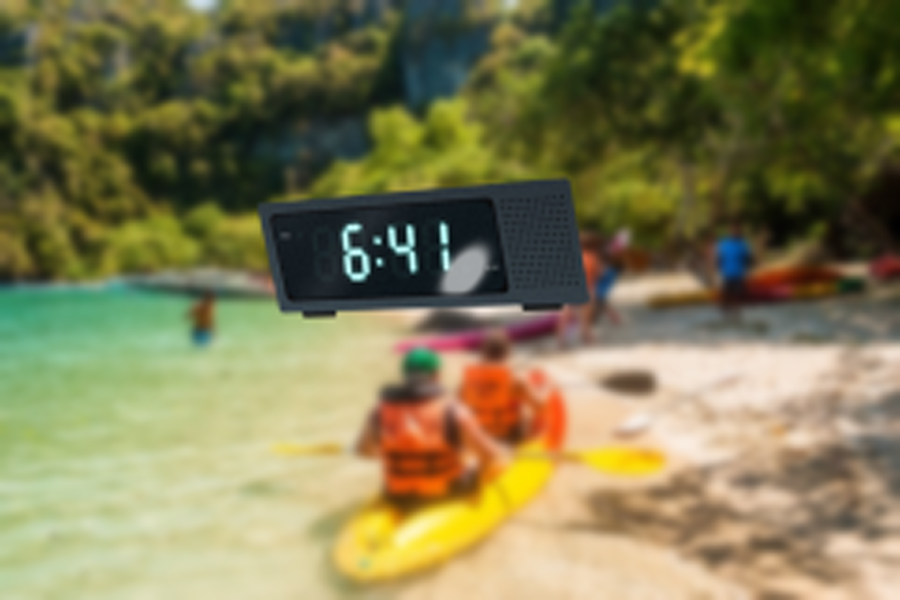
6:41
